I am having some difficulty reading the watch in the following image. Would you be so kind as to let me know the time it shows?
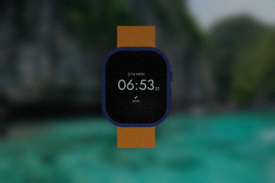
6:53
